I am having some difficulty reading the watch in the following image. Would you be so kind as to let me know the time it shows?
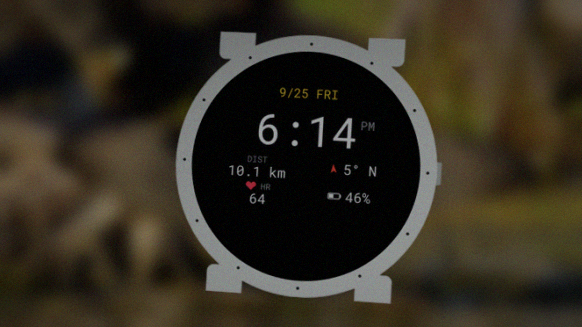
6:14
